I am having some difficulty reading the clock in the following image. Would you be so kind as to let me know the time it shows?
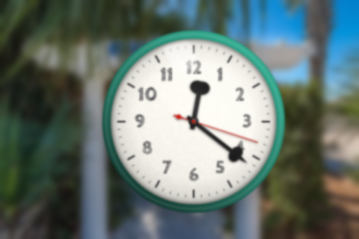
12:21:18
